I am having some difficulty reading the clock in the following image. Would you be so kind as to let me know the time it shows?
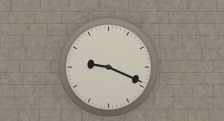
9:19
